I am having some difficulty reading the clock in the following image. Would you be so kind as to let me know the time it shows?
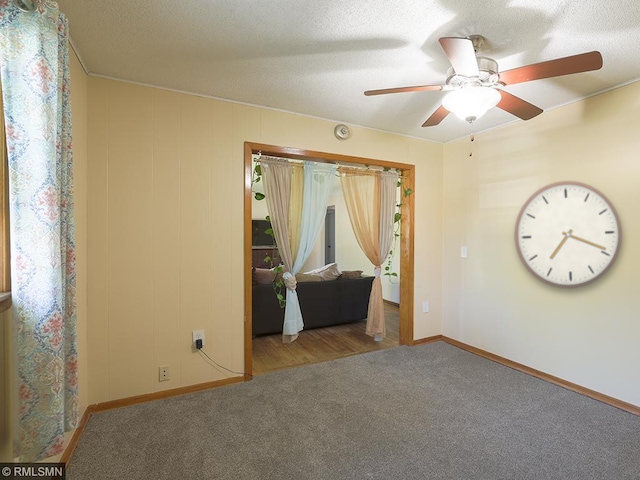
7:19
